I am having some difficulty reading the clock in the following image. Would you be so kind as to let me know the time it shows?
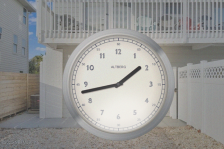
1:43
